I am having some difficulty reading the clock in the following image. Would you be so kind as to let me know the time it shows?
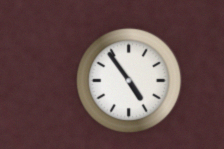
4:54
